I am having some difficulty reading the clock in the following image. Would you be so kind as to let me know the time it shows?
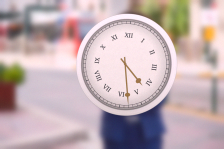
4:28
